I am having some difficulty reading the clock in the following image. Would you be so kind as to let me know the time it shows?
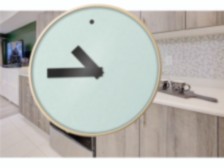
10:46
